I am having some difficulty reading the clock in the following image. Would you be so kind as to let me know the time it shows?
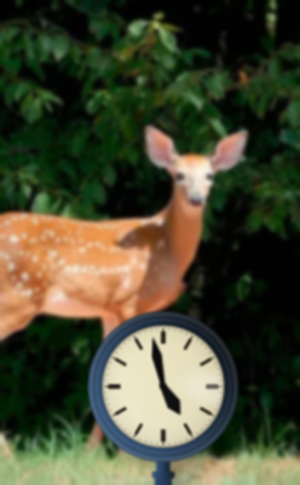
4:58
